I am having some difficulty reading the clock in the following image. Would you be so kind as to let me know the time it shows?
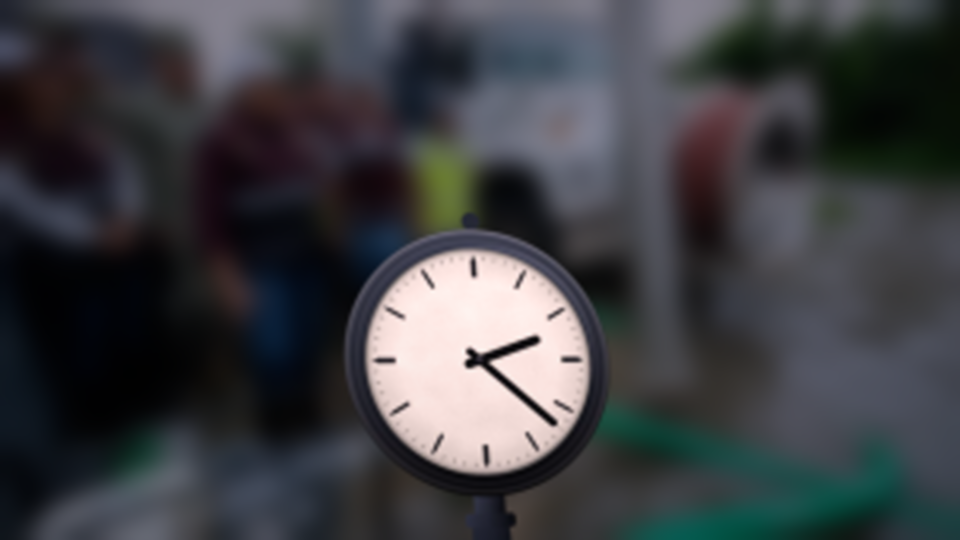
2:22
